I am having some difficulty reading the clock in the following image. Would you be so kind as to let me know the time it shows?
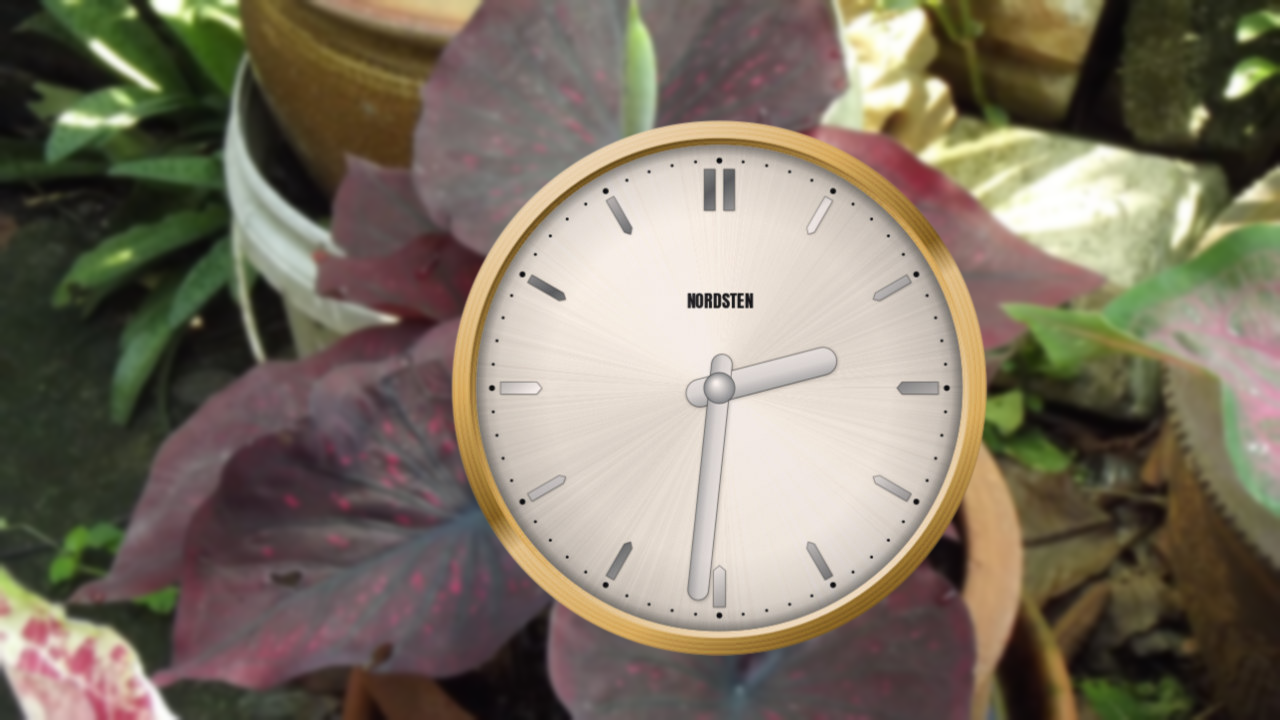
2:31
